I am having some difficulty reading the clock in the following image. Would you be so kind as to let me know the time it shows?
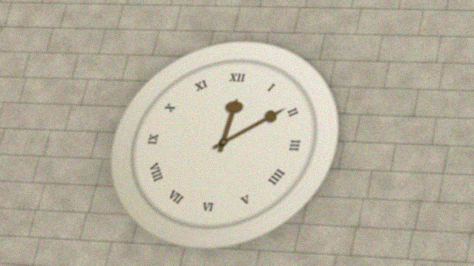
12:09
